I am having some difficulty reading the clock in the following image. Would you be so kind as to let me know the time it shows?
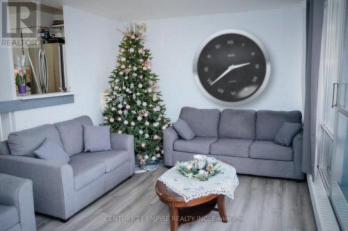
2:39
